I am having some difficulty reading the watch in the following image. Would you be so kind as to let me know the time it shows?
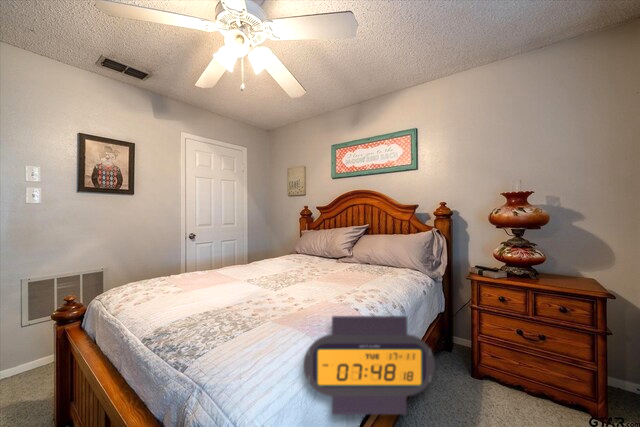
7:48
